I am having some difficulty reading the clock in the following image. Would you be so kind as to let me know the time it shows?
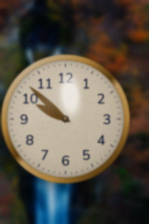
9:52
